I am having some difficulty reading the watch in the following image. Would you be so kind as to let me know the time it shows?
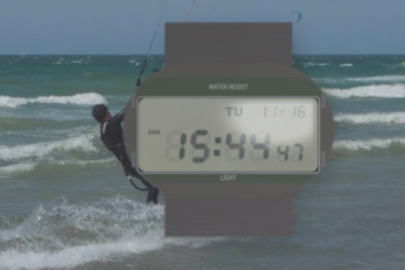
15:44:47
